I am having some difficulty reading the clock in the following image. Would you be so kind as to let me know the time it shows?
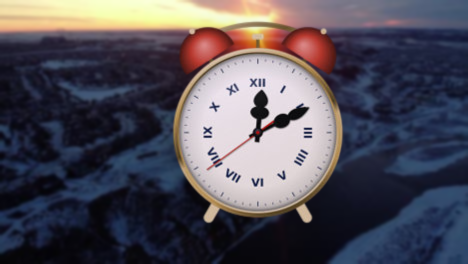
12:10:39
